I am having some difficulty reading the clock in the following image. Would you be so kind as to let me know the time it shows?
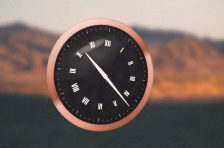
10:22
